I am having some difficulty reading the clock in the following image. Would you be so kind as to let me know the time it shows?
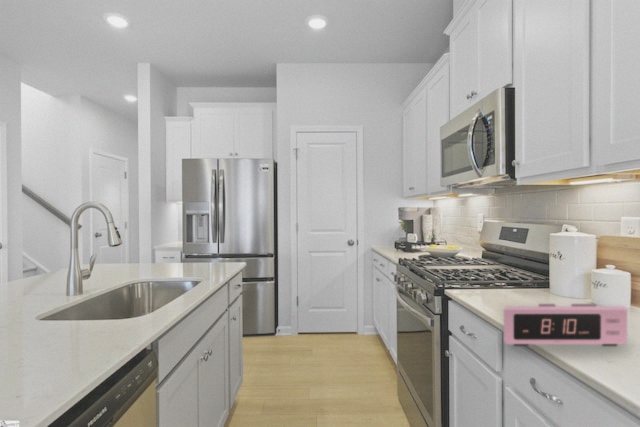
8:10
